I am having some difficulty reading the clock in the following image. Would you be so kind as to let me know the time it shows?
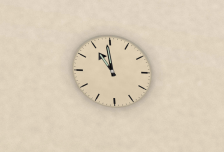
10:59
